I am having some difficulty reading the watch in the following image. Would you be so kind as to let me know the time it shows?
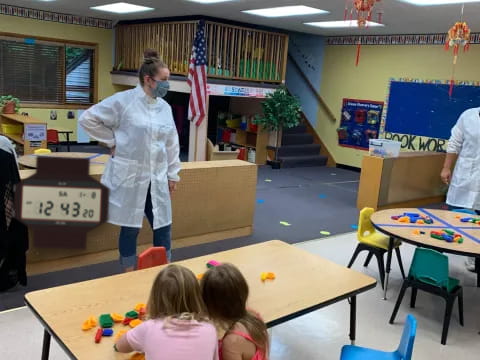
12:43
